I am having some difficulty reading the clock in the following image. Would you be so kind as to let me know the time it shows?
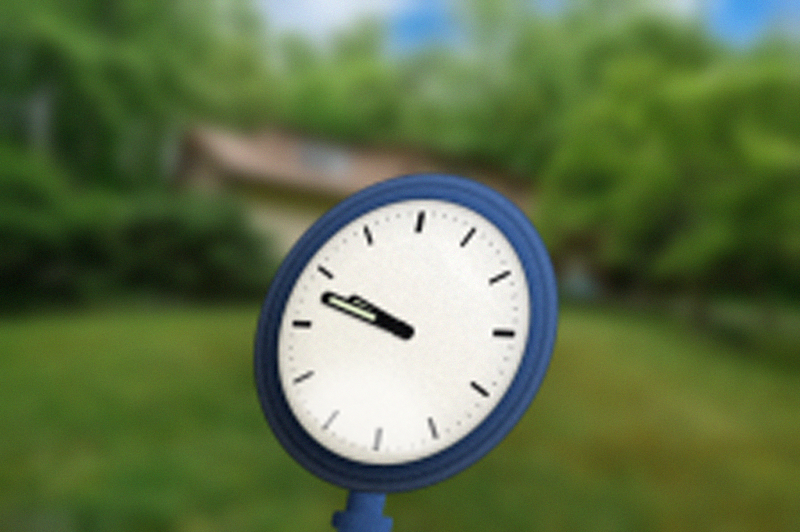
9:48
